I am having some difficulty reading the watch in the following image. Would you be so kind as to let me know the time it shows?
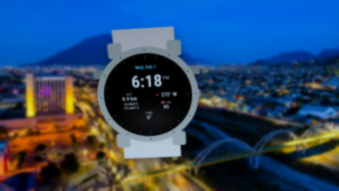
6:18
